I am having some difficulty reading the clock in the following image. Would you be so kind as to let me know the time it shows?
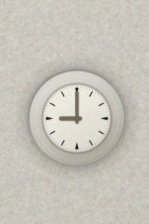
9:00
